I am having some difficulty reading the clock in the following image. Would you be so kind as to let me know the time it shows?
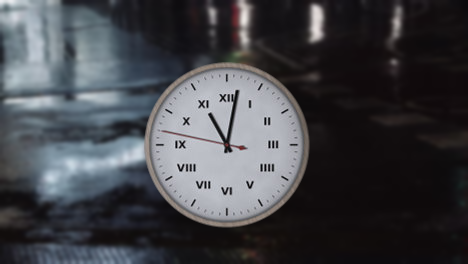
11:01:47
